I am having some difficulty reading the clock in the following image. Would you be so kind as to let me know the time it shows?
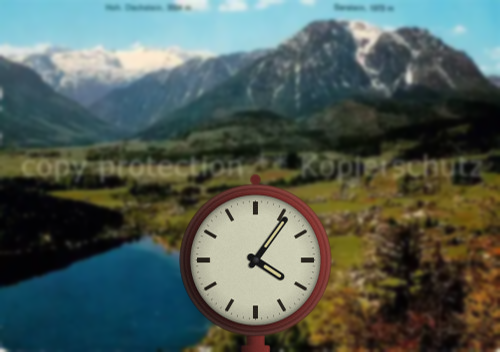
4:06
